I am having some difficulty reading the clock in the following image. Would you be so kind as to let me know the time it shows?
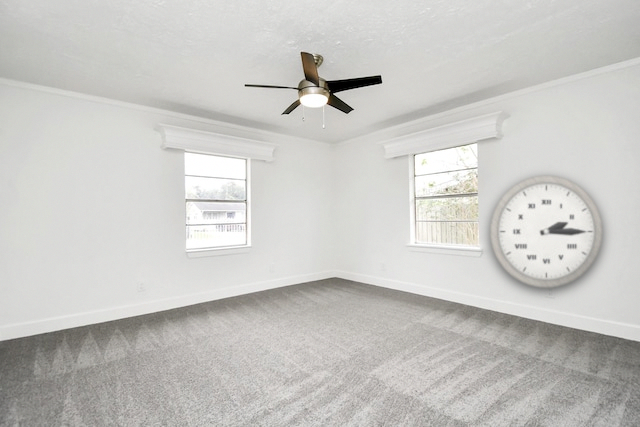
2:15
